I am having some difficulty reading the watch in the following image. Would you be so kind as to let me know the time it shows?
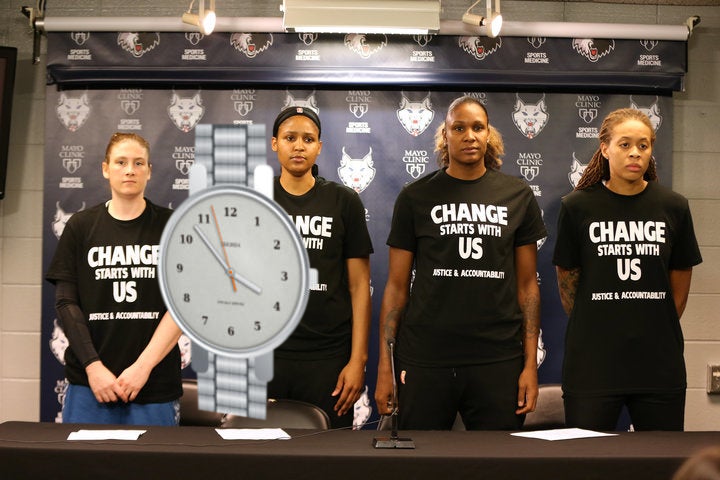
3:52:57
